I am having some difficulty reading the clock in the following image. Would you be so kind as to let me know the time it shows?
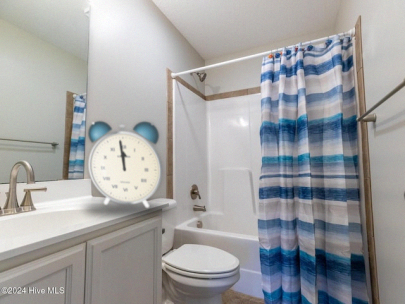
11:59
